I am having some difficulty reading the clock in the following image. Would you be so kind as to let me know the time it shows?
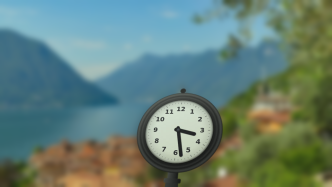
3:28
